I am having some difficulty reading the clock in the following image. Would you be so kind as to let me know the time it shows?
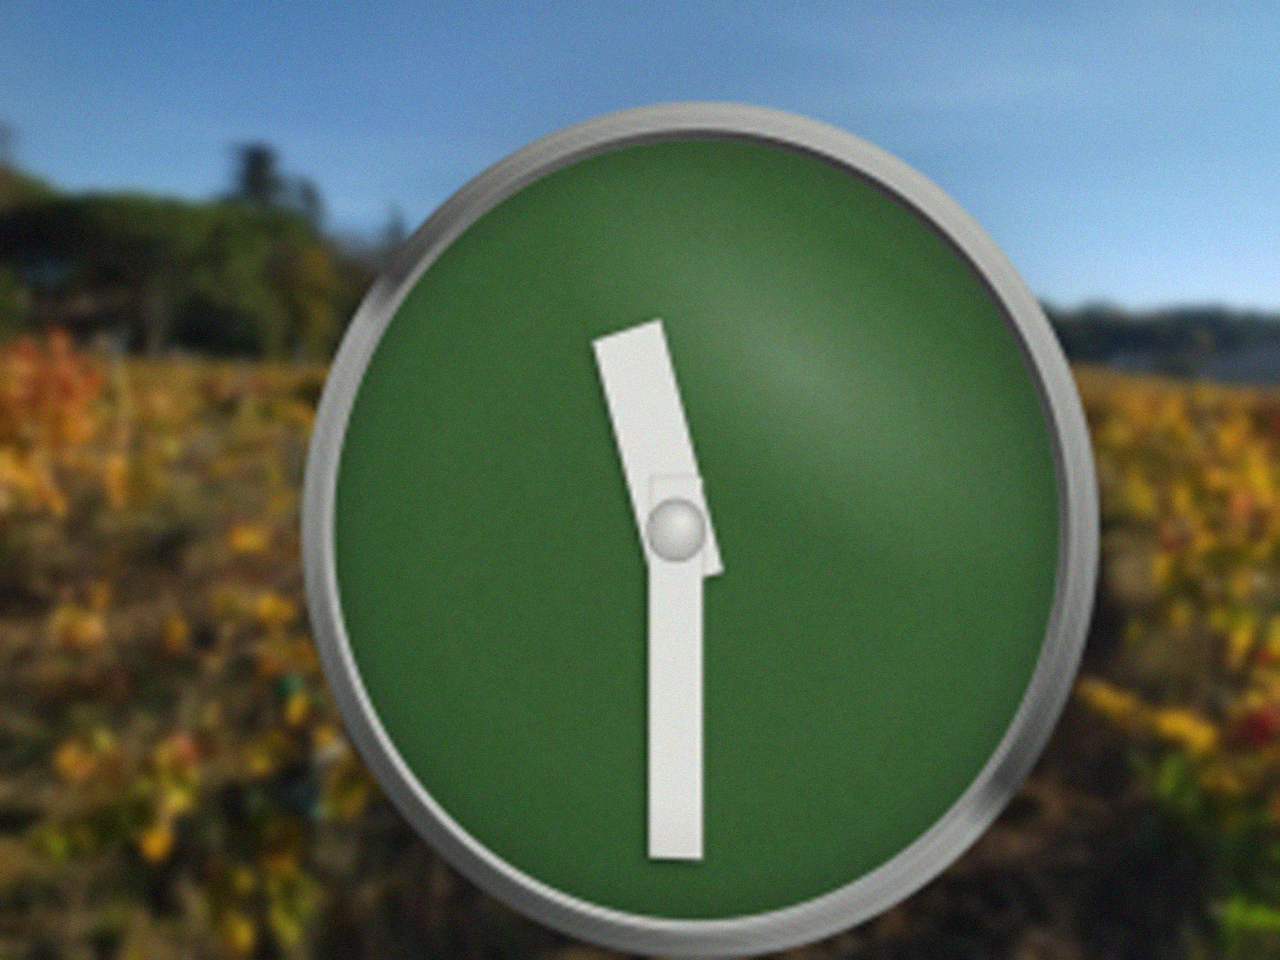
11:30
